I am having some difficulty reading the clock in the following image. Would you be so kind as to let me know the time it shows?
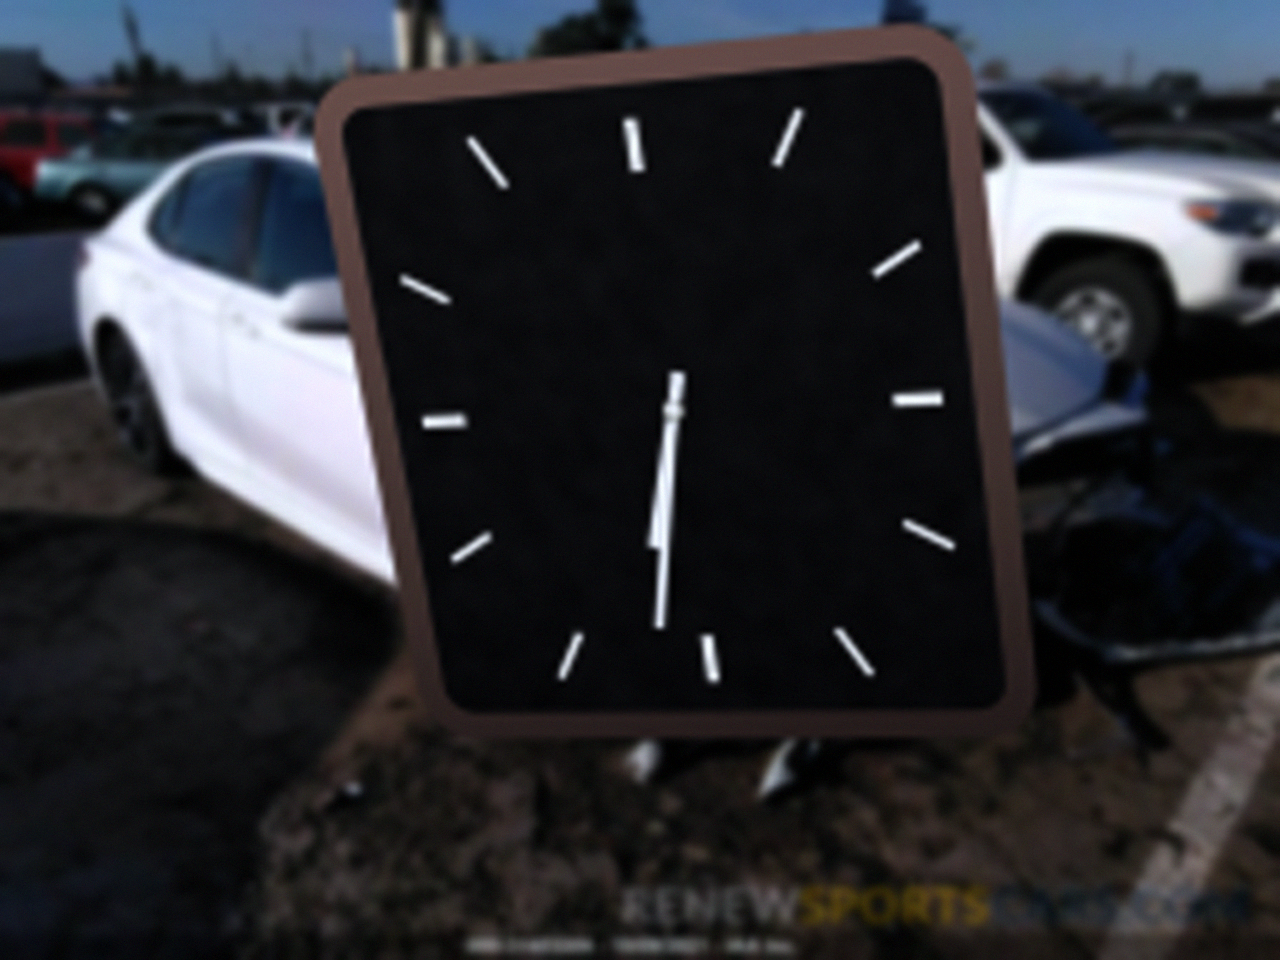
6:32
